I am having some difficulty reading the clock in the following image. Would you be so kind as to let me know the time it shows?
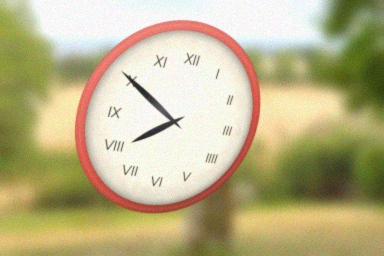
7:50
